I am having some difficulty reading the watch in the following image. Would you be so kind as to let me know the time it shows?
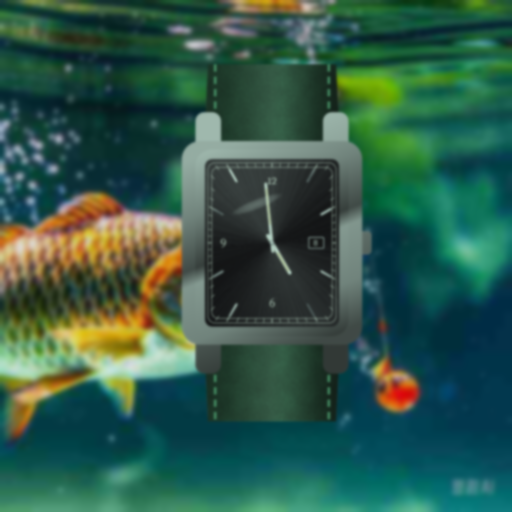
4:59
